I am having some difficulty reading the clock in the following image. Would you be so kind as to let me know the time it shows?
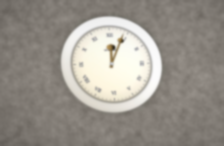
12:04
